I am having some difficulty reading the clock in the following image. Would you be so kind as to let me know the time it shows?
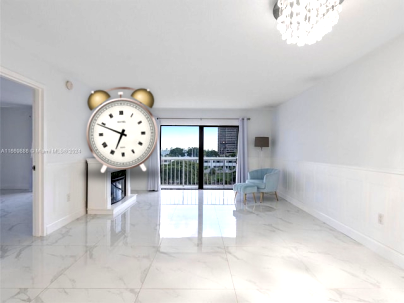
6:49
